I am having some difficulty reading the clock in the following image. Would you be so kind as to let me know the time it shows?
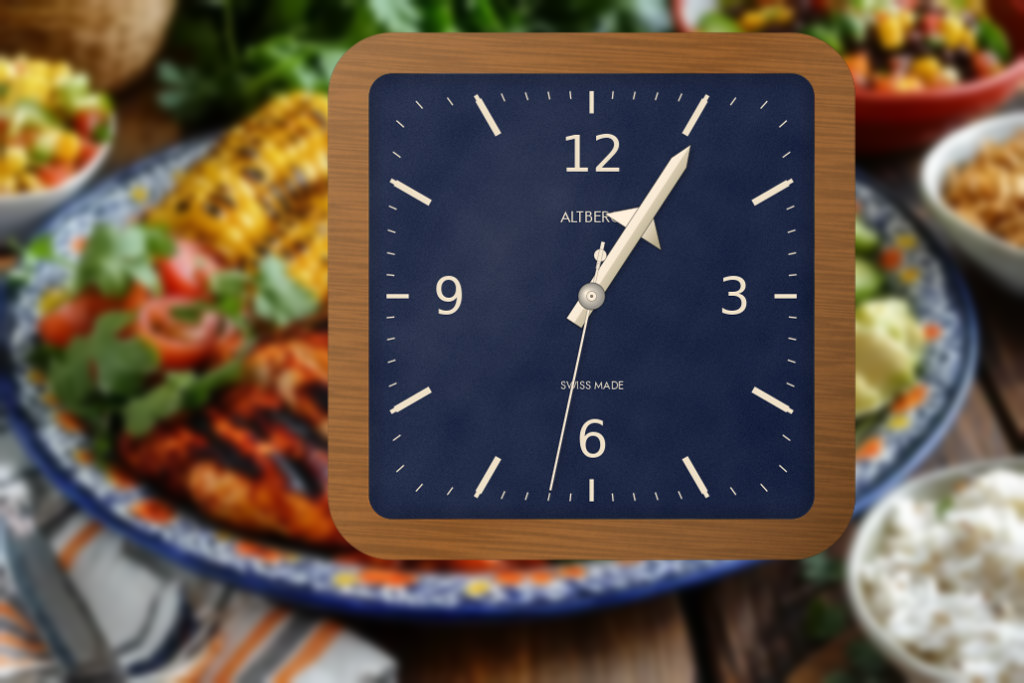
1:05:32
